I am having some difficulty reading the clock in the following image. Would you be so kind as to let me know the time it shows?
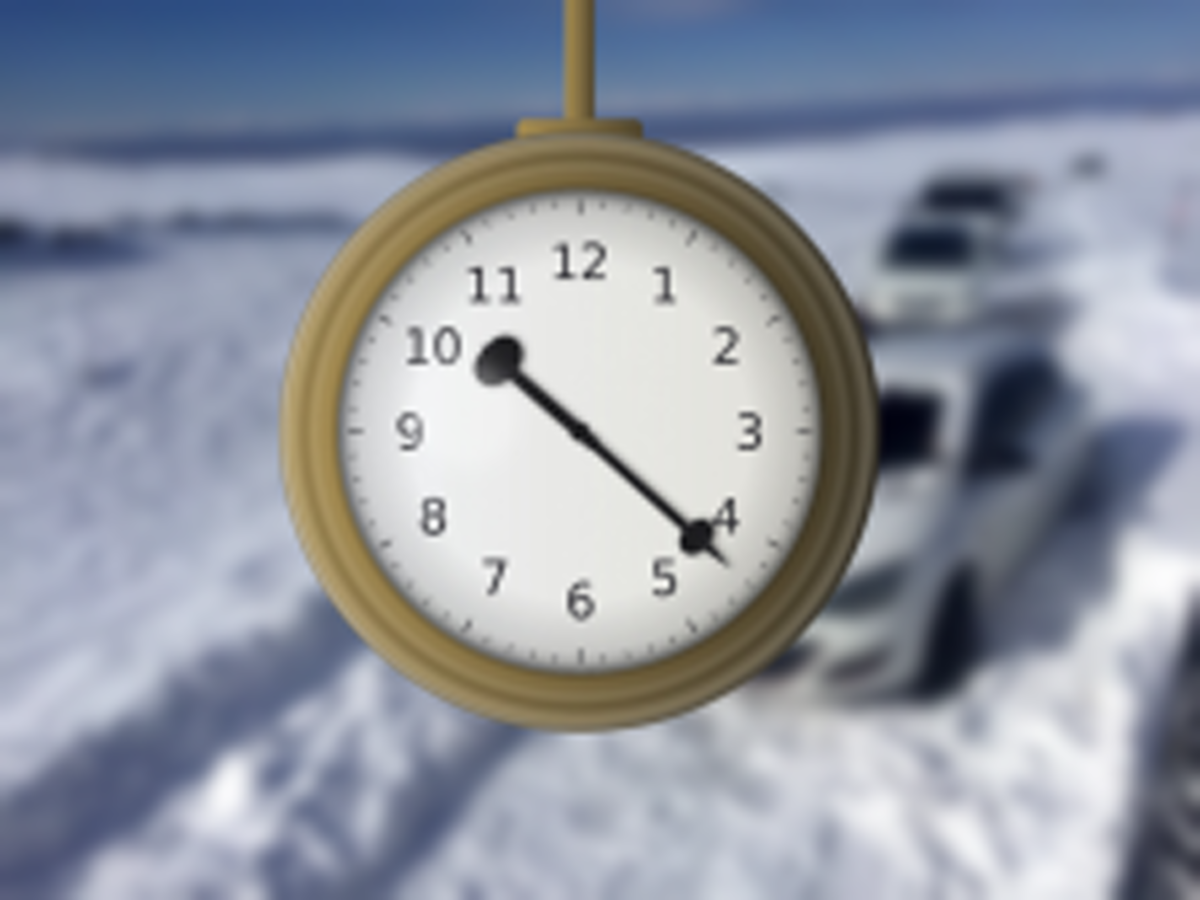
10:22
